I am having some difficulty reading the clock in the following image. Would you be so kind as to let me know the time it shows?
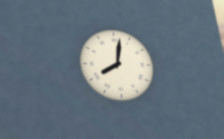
8:02
